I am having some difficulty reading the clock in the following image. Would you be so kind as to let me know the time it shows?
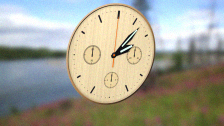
2:07
